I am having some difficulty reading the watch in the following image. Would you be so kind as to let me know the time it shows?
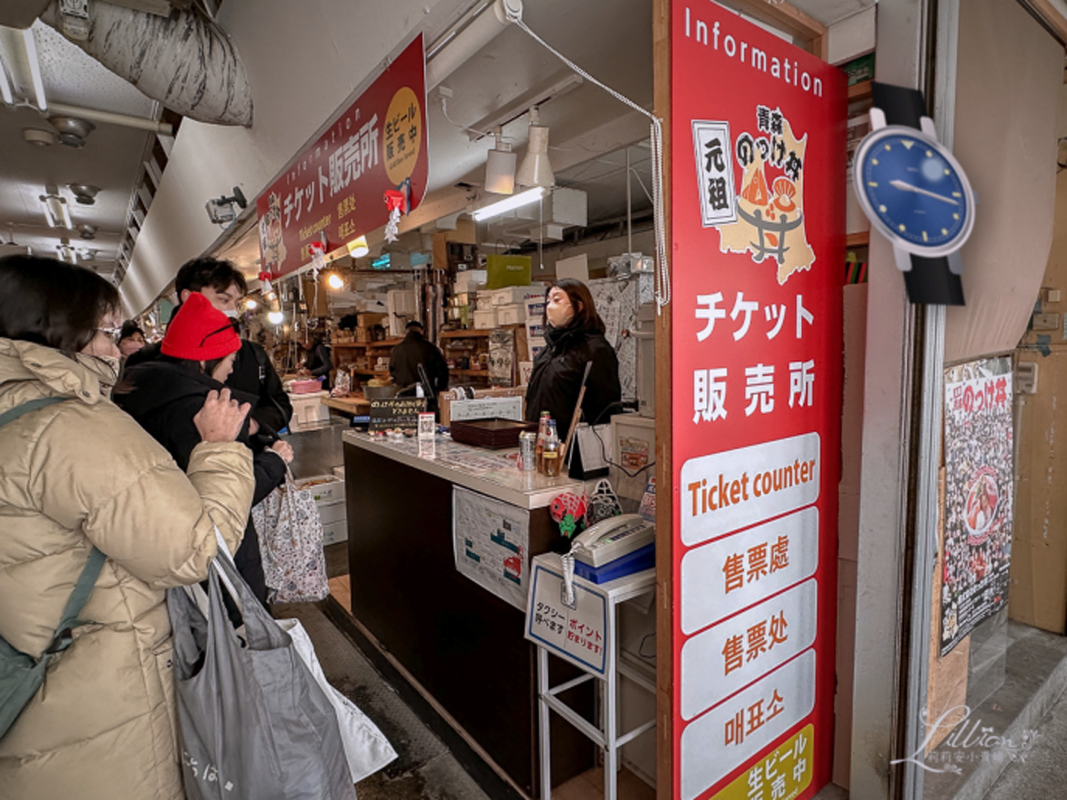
9:17
